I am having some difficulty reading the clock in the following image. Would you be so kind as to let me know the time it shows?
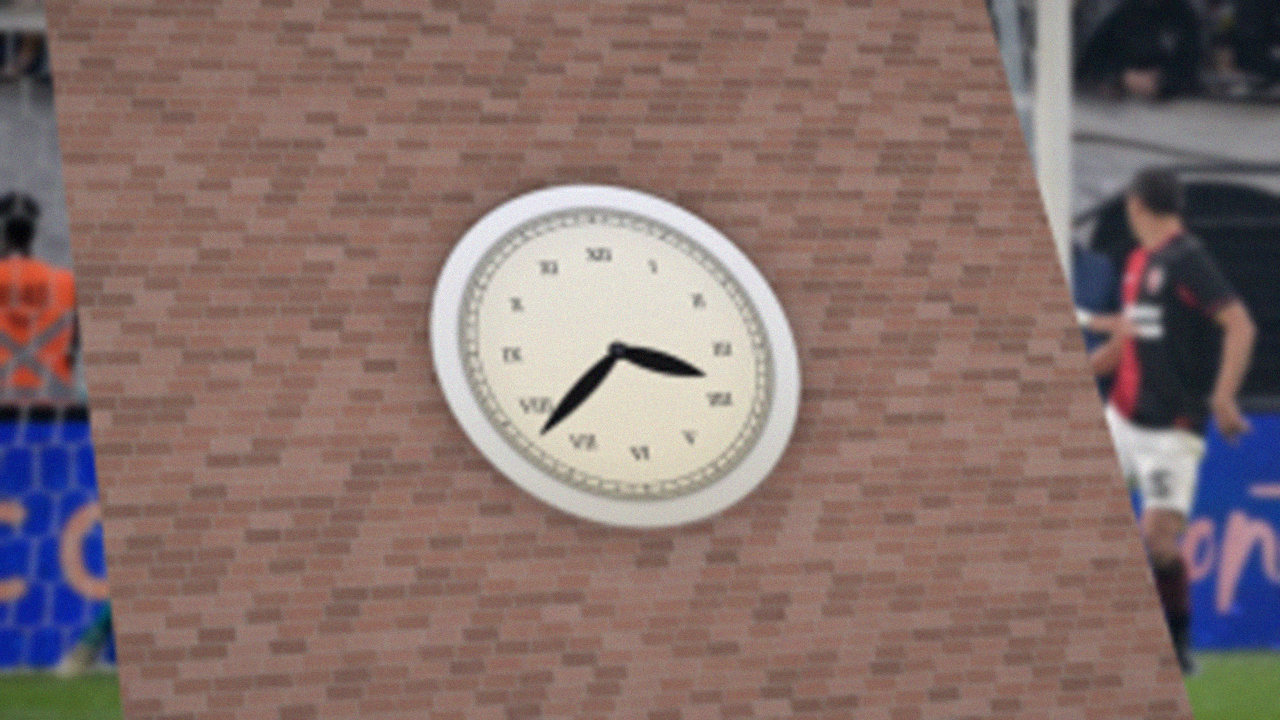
3:38
